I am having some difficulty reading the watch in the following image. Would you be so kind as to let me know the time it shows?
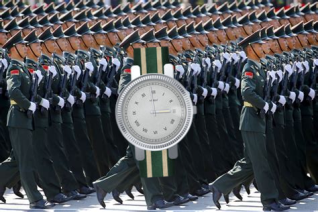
2:59
